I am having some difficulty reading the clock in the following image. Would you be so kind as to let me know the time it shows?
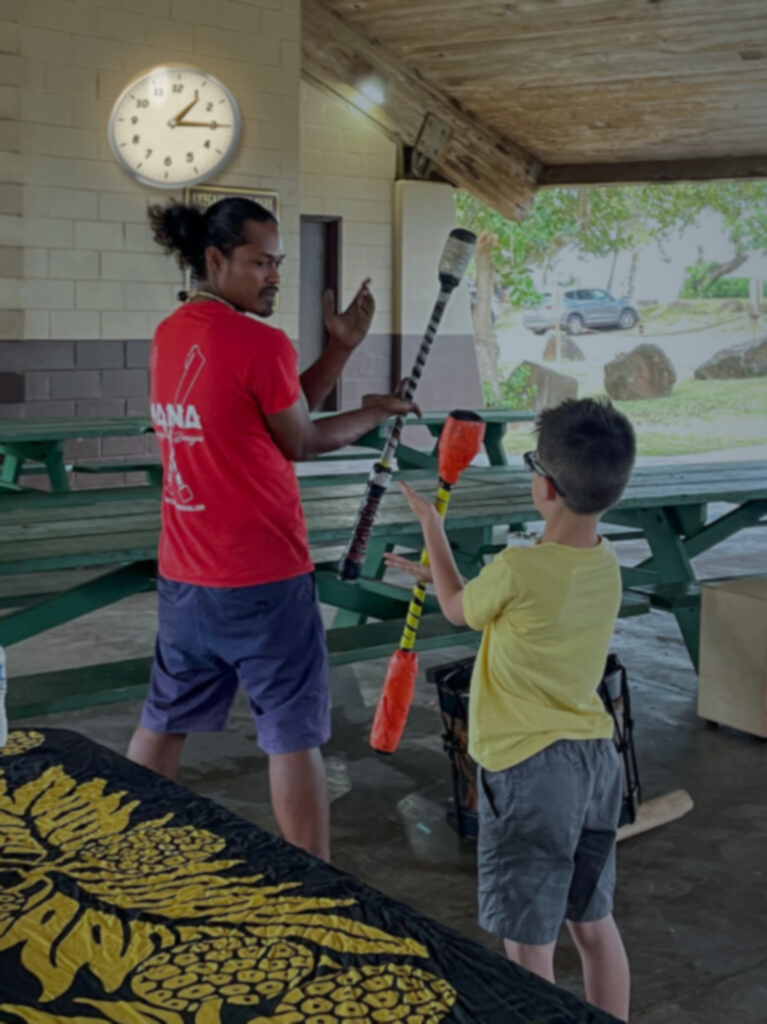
1:15
